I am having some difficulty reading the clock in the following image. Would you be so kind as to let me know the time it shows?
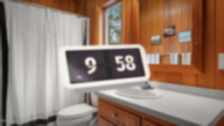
9:58
